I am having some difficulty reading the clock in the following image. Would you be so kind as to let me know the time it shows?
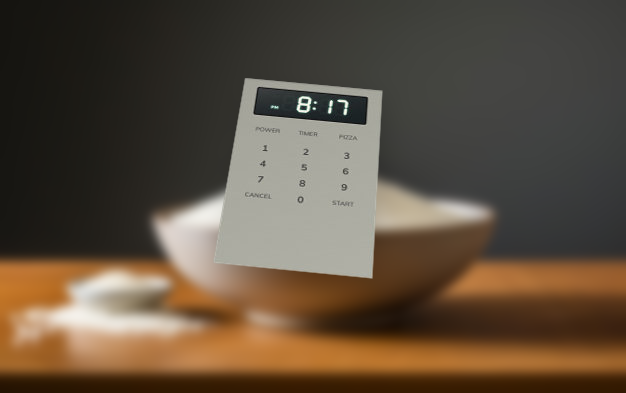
8:17
